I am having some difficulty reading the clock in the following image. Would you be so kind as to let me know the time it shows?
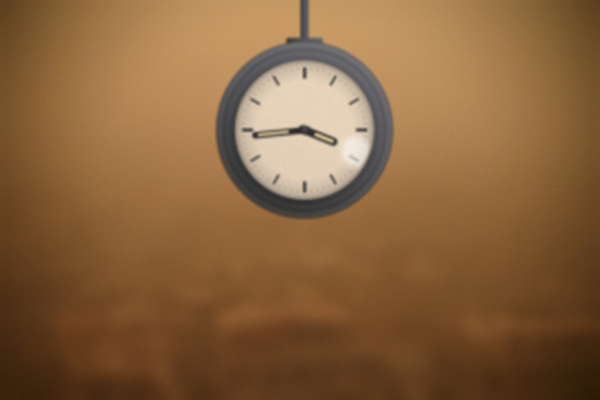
3:44
